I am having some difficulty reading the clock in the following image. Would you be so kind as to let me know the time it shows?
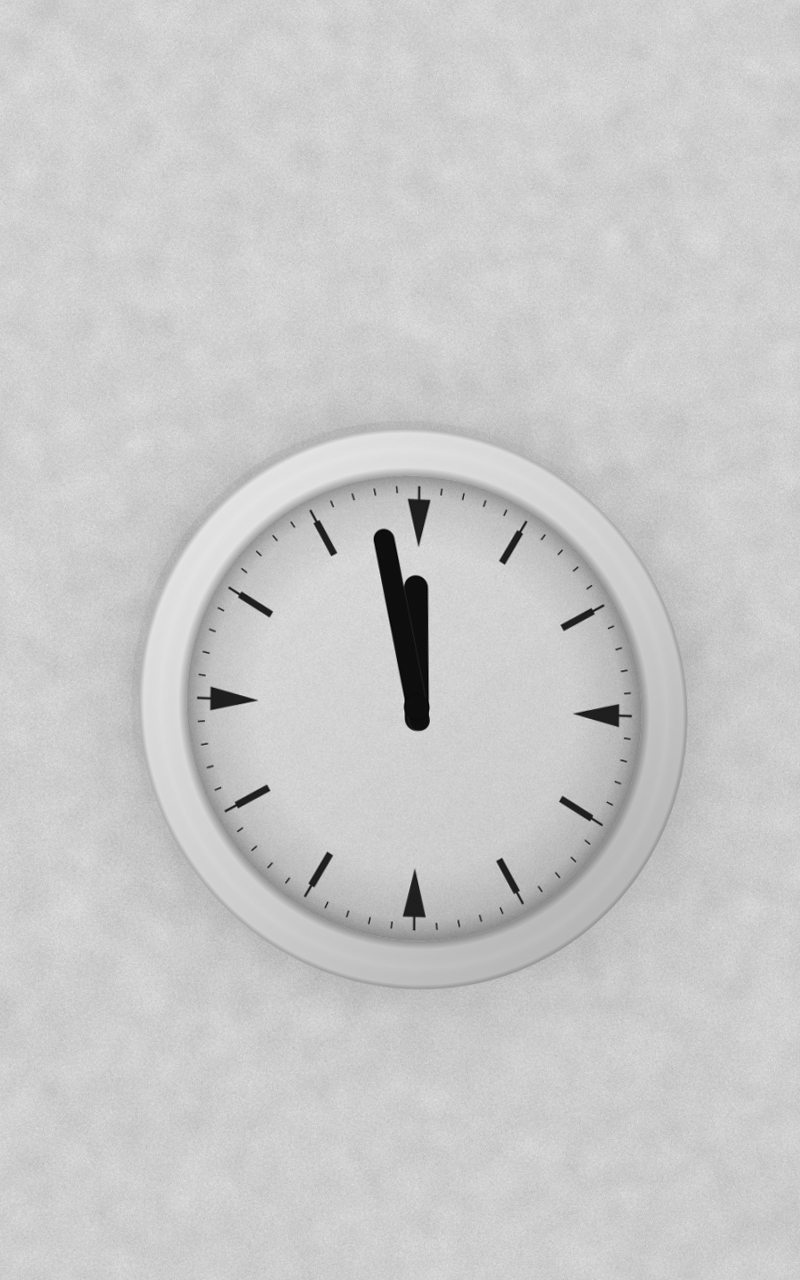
11:58
